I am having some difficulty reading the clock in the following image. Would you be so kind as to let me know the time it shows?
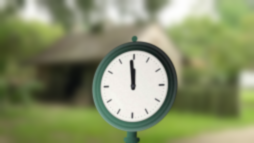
11:59
